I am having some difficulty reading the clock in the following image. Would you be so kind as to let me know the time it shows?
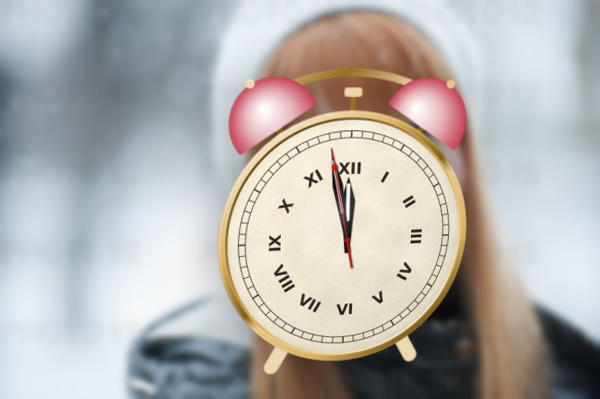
11:57:58
